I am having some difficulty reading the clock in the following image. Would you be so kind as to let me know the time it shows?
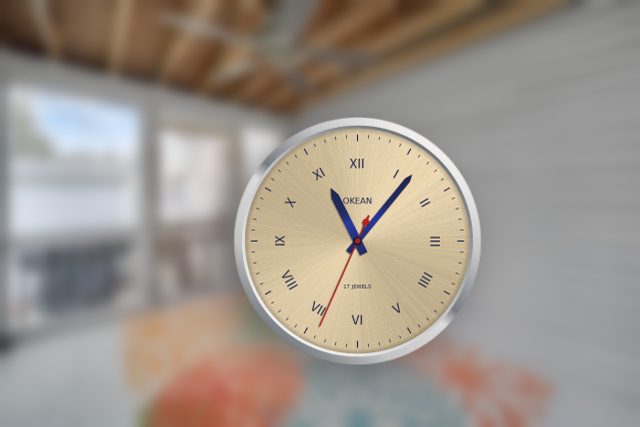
11:06:34
